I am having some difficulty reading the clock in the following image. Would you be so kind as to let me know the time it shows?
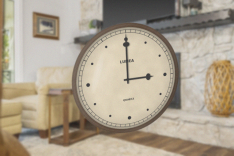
3:00
